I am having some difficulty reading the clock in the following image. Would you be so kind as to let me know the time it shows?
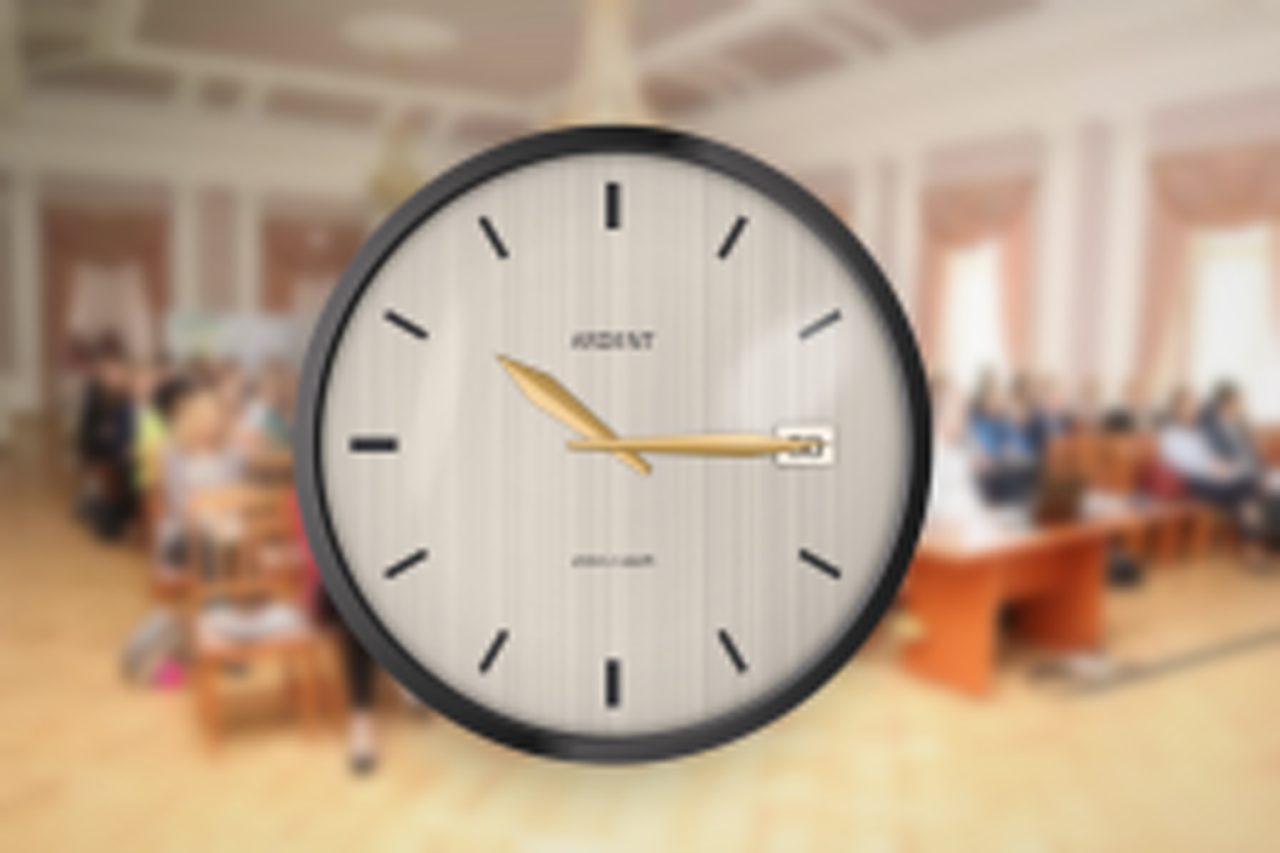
10:15
